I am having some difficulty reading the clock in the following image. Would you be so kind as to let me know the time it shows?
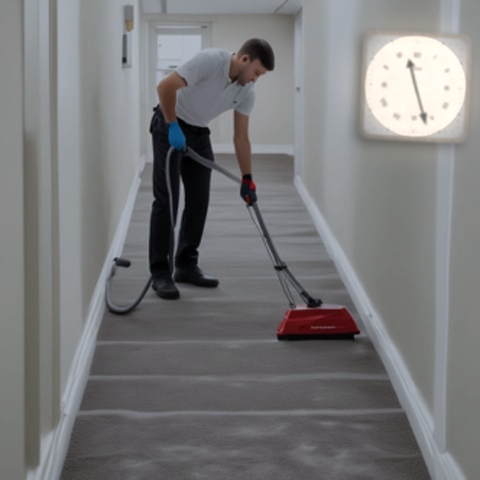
11:27
